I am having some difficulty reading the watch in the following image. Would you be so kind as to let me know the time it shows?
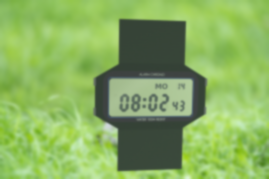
8:02:43
